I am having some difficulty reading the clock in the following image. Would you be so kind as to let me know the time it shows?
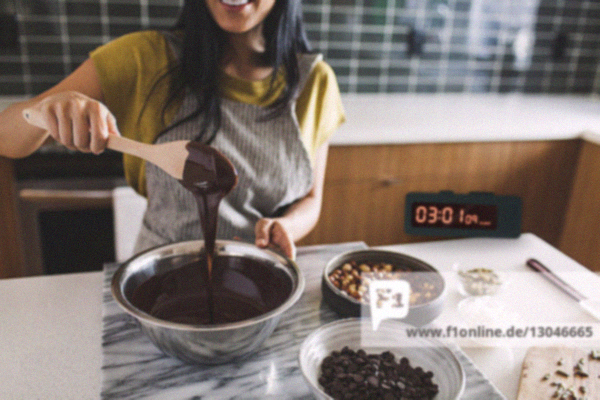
3:01
